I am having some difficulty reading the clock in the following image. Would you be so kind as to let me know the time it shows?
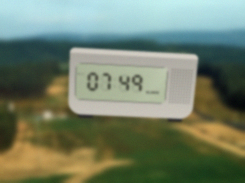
7:49
